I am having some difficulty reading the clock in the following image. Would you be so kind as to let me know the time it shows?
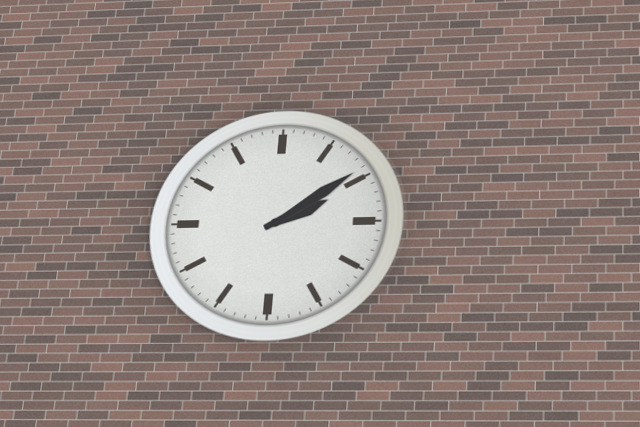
2:09
